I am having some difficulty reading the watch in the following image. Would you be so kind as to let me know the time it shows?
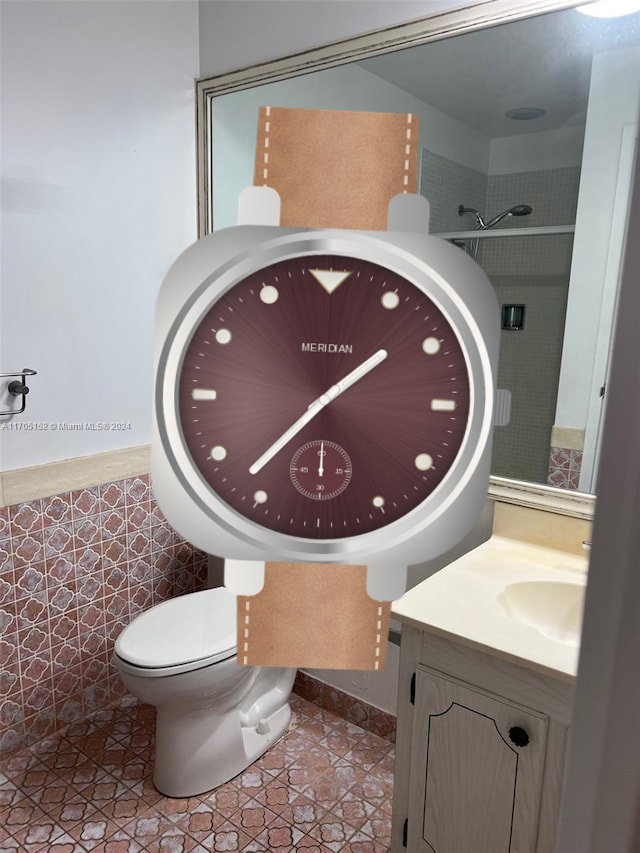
1:37
